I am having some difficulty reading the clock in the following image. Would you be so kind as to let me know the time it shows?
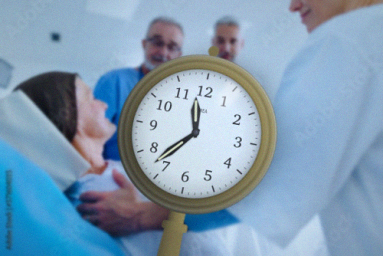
11:37
